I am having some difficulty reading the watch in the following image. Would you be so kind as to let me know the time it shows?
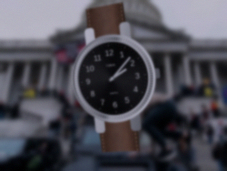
2:08
